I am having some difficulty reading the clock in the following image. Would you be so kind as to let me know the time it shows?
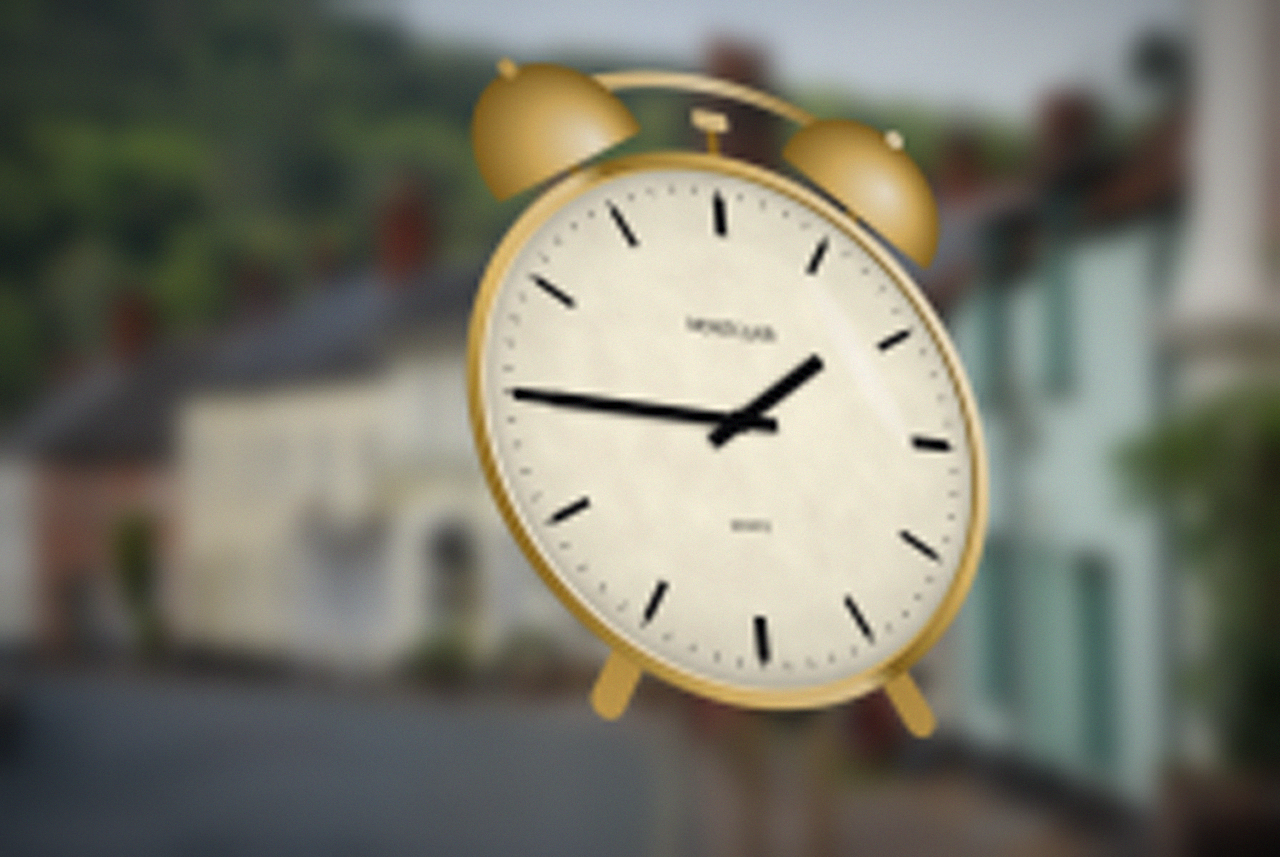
1:45
